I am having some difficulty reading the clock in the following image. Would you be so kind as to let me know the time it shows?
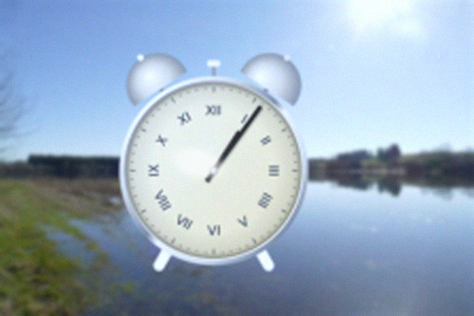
1:06
